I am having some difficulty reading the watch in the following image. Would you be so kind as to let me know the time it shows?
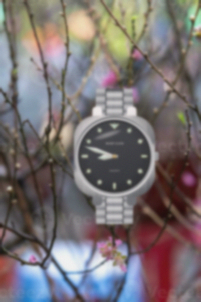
8:48
